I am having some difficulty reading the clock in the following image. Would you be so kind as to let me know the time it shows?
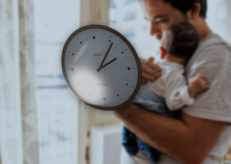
2:06
